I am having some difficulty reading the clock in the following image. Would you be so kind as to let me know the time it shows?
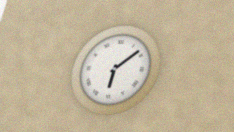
6:08
